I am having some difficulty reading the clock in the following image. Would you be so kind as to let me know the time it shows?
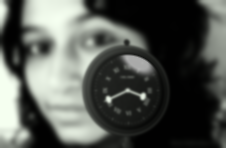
3:41
